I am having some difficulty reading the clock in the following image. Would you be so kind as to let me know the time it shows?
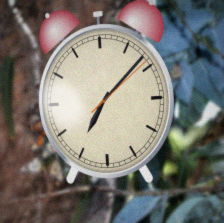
7:08:09
